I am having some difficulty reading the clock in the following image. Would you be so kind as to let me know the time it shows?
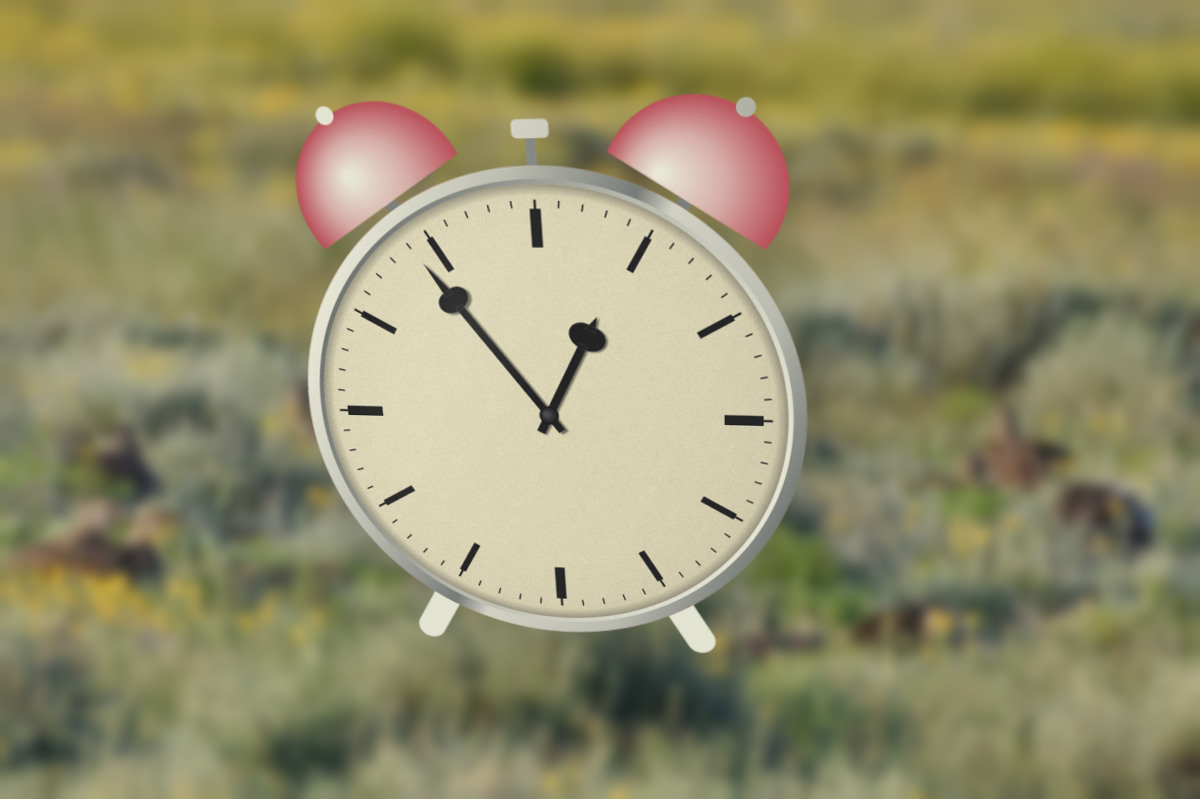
12:54
